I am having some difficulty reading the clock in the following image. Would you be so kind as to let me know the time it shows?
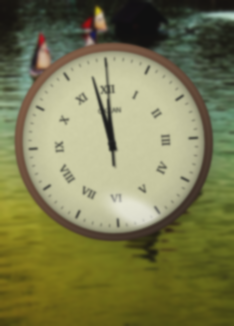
11:58:00
